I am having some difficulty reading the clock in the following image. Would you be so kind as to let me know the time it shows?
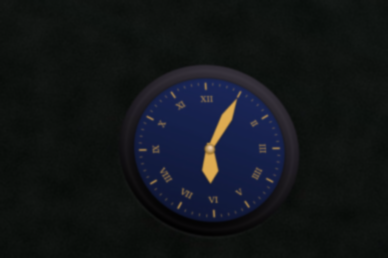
6:05
